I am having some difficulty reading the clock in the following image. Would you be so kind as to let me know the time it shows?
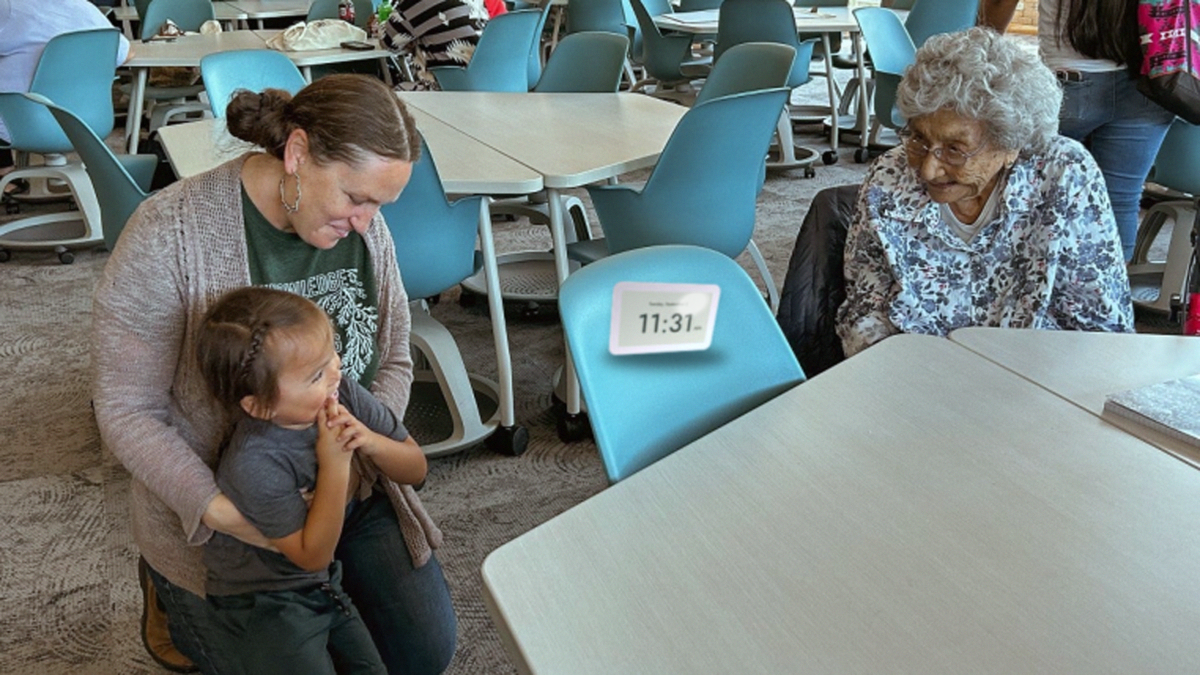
11:31
